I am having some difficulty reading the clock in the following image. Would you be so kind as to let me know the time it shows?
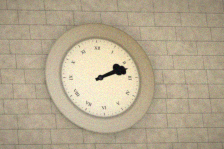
2:12
